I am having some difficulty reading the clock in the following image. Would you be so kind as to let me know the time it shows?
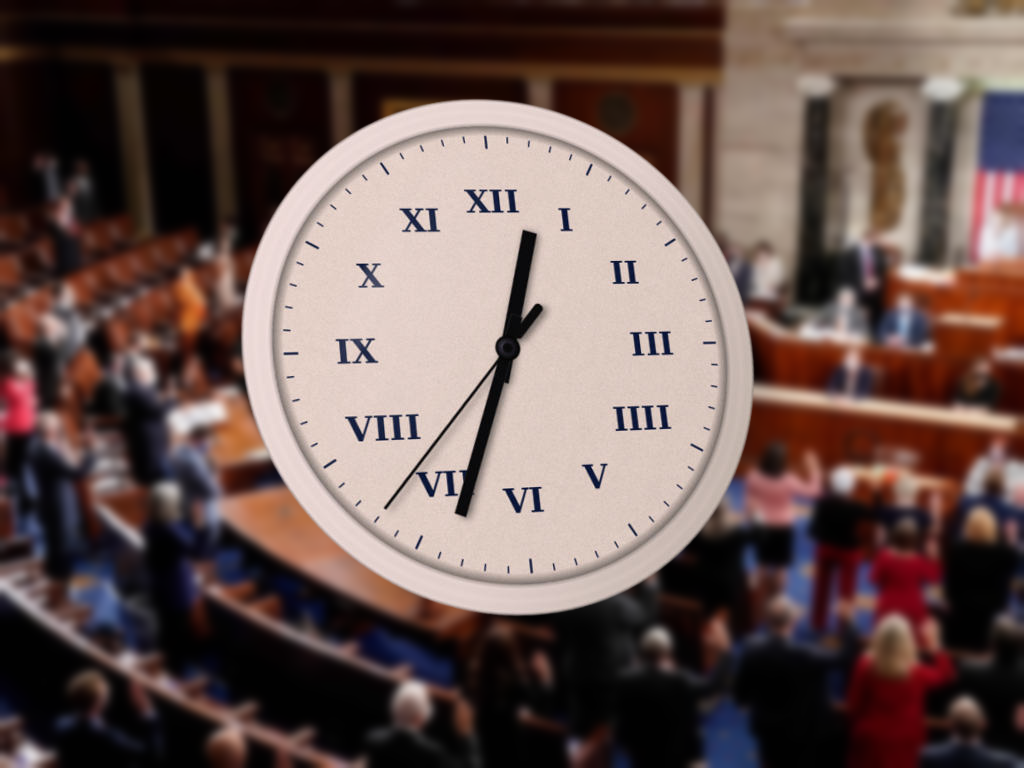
12:33:37
